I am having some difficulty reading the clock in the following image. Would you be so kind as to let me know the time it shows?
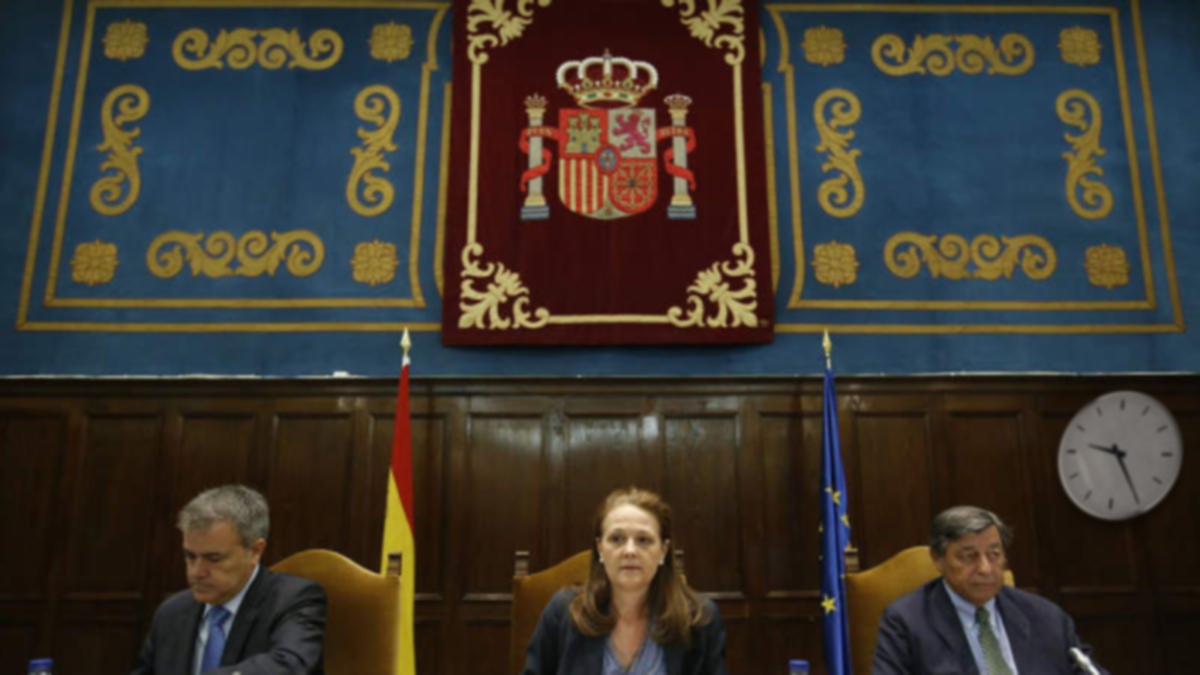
9:25
